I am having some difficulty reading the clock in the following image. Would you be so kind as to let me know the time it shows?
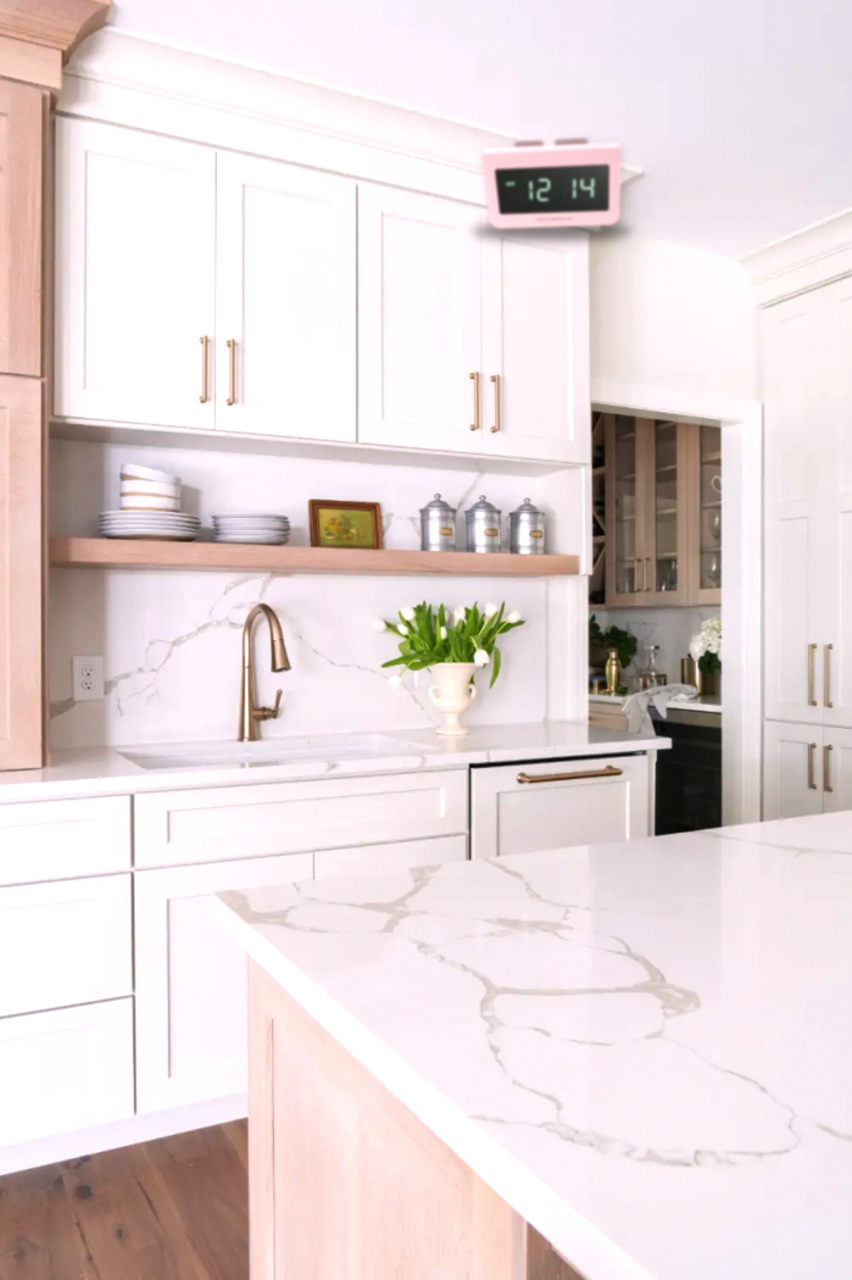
12:14
